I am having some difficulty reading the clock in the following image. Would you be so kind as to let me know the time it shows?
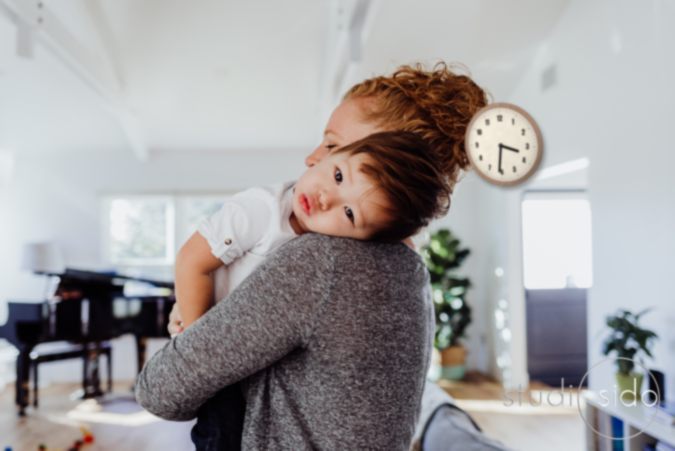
3:31
